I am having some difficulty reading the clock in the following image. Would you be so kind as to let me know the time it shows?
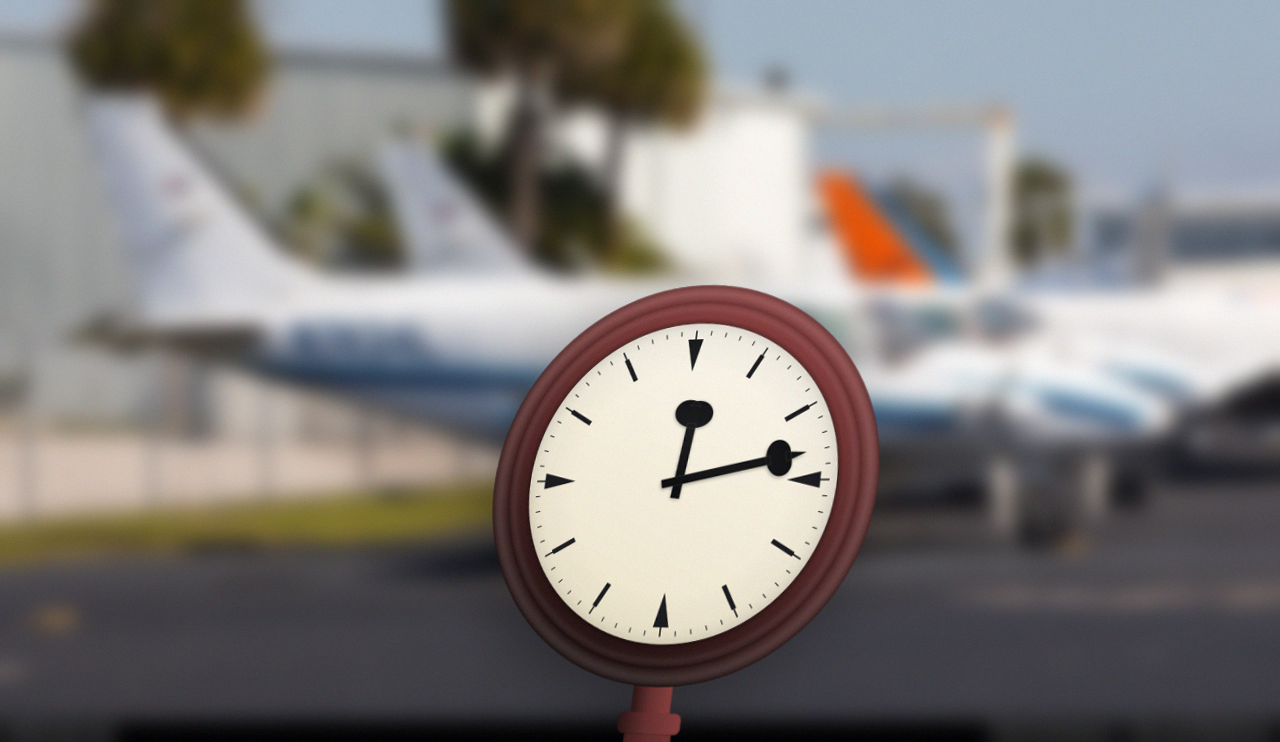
12:13
